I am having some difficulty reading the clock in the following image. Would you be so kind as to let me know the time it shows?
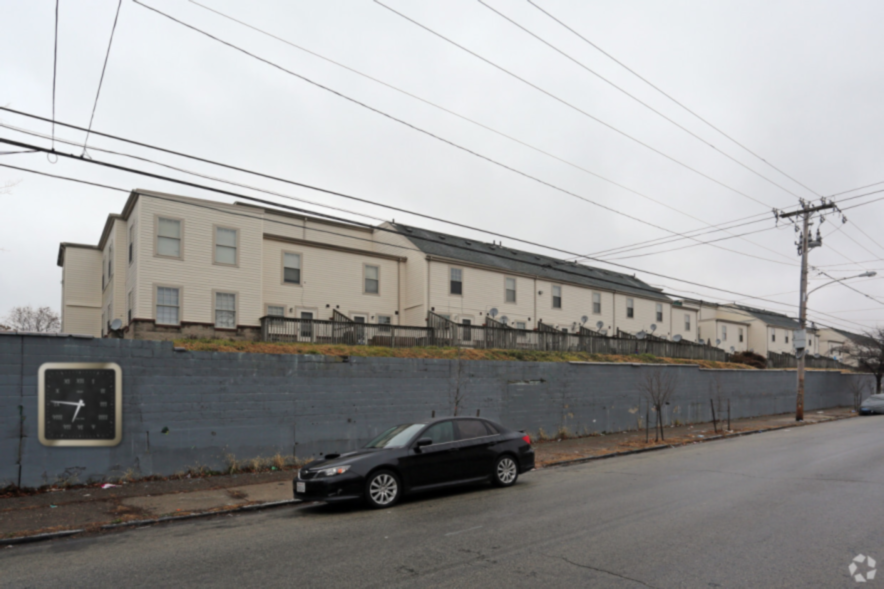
6:46
